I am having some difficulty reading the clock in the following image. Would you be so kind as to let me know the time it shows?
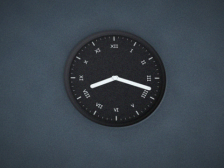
8:18
